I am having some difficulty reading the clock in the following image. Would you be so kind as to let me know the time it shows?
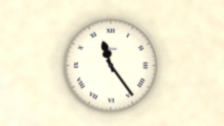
11:24
